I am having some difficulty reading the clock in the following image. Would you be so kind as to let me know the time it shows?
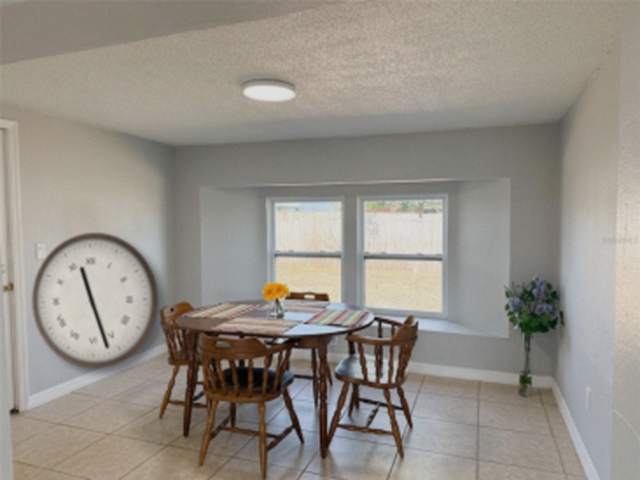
11:27
